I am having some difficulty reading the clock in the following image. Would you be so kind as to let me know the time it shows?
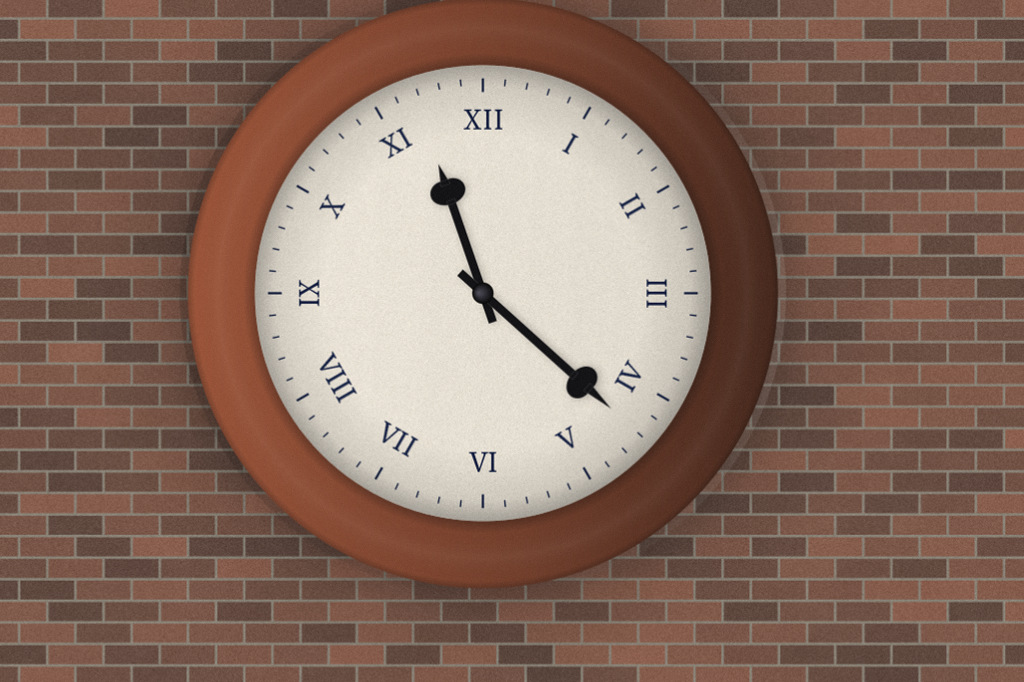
11:22
